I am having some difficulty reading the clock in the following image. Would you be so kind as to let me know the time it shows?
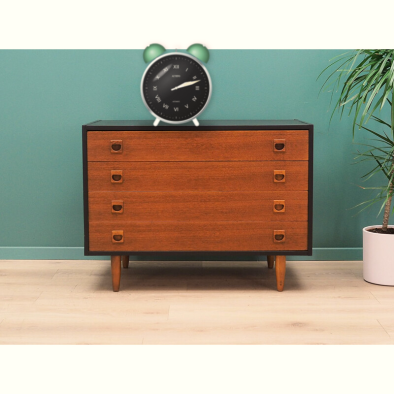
2:12
